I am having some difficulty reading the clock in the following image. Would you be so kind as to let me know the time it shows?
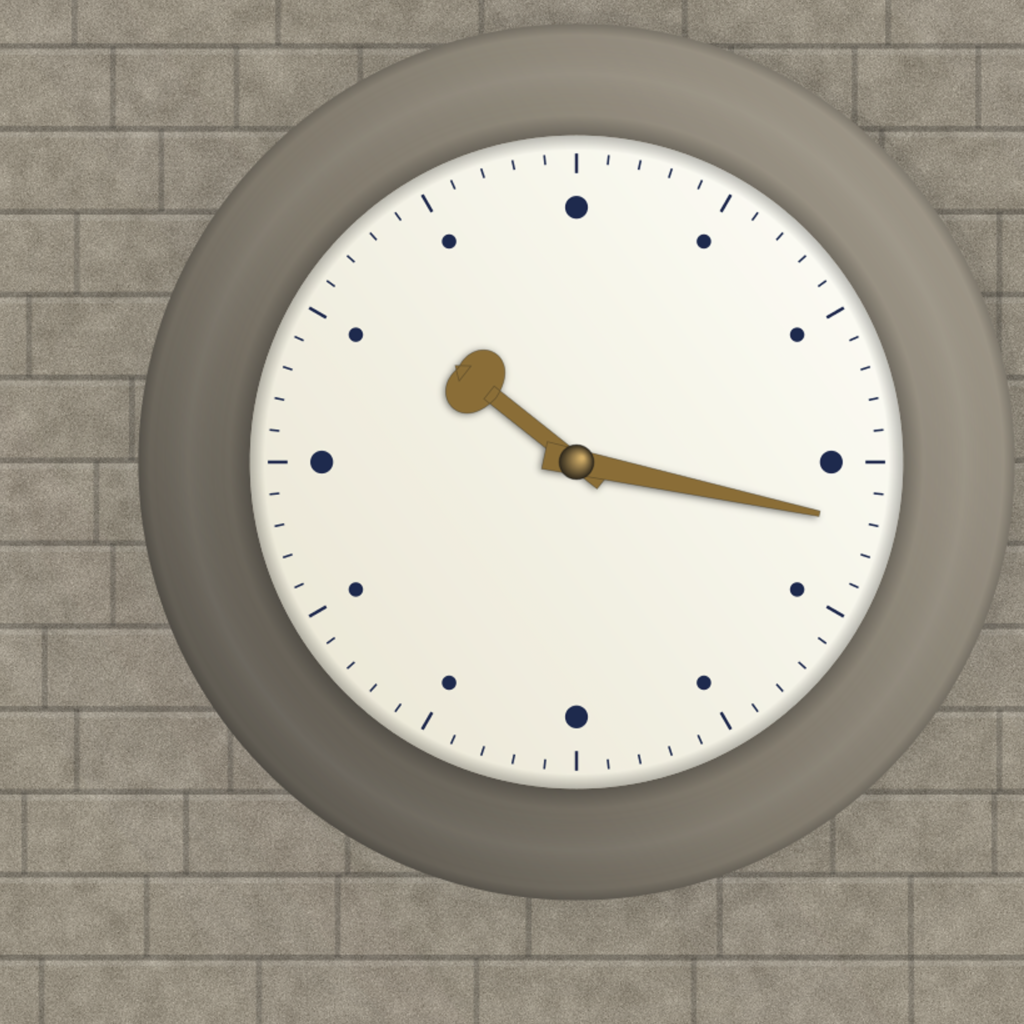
10:17
